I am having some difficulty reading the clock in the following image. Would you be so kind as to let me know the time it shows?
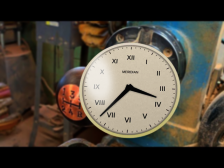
3:37
